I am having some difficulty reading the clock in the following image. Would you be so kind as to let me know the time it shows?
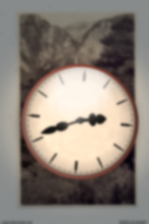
2:41
